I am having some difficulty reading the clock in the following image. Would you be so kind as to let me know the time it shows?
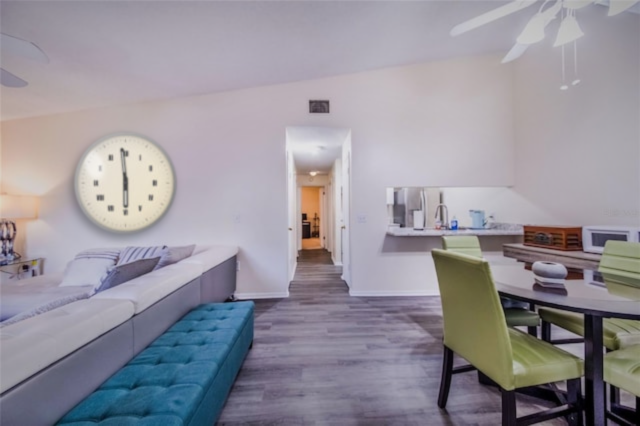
5:59
